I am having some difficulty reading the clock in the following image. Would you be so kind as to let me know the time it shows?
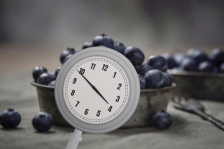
3:49
